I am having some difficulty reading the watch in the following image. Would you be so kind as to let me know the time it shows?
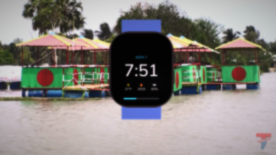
7:51
